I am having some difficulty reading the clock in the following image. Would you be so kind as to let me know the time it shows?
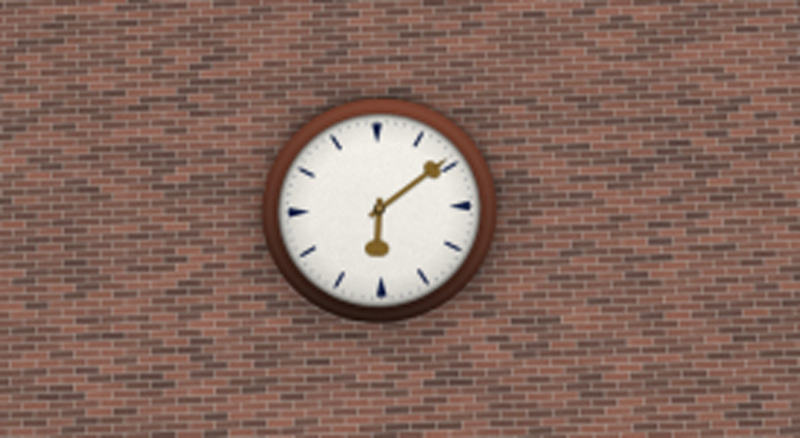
6:09
